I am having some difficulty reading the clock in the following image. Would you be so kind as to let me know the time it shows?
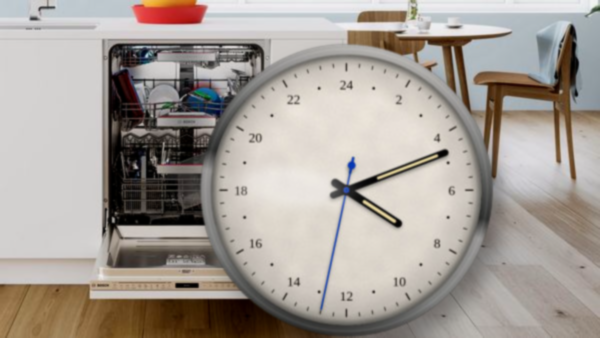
8:11:32
